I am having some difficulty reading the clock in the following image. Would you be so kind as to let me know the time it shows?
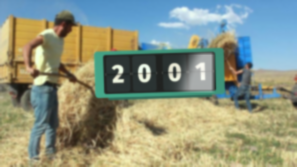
20:01
